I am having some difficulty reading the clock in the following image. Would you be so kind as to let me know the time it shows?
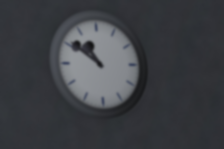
10:51
